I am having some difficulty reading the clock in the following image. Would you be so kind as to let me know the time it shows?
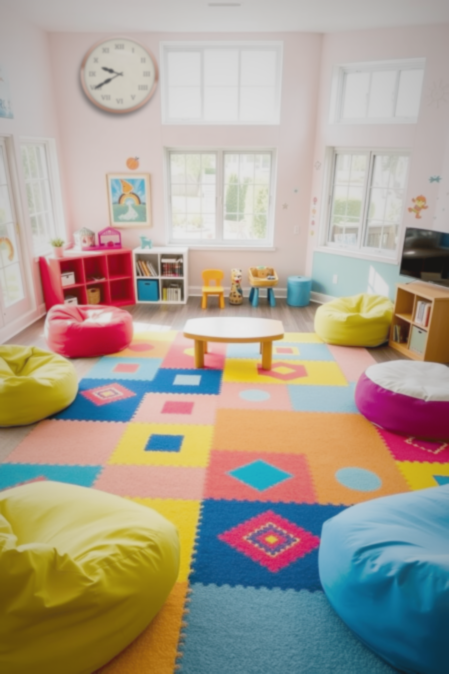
9:40
